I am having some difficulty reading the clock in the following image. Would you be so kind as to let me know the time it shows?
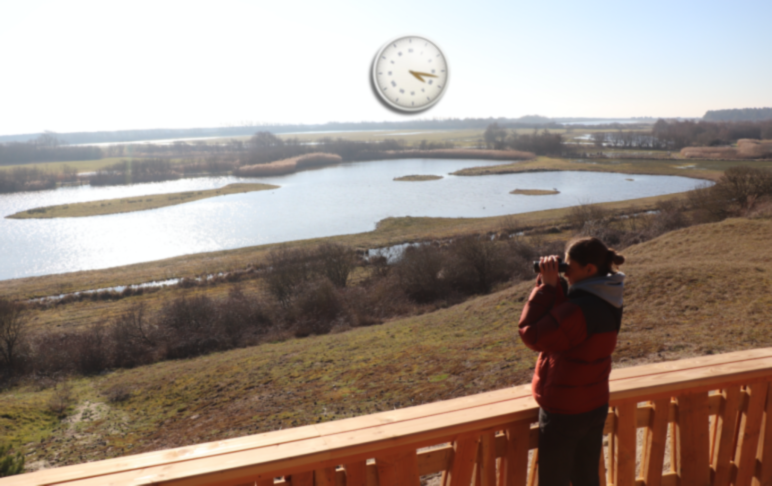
4:17
